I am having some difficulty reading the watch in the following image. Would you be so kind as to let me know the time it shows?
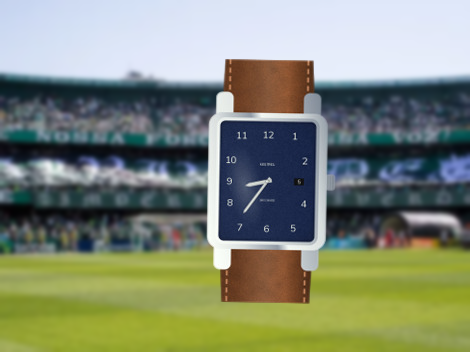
8:36
